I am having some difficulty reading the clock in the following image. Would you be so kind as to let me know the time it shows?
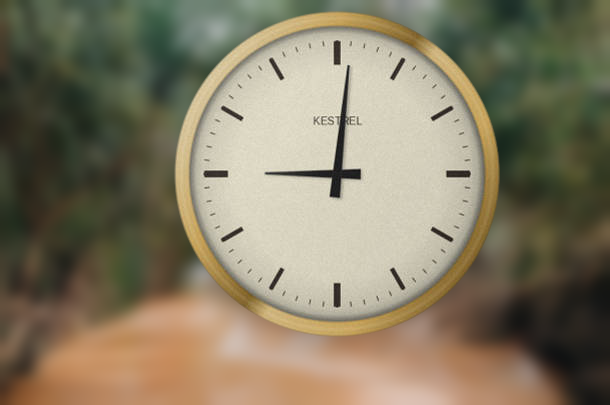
9:01
